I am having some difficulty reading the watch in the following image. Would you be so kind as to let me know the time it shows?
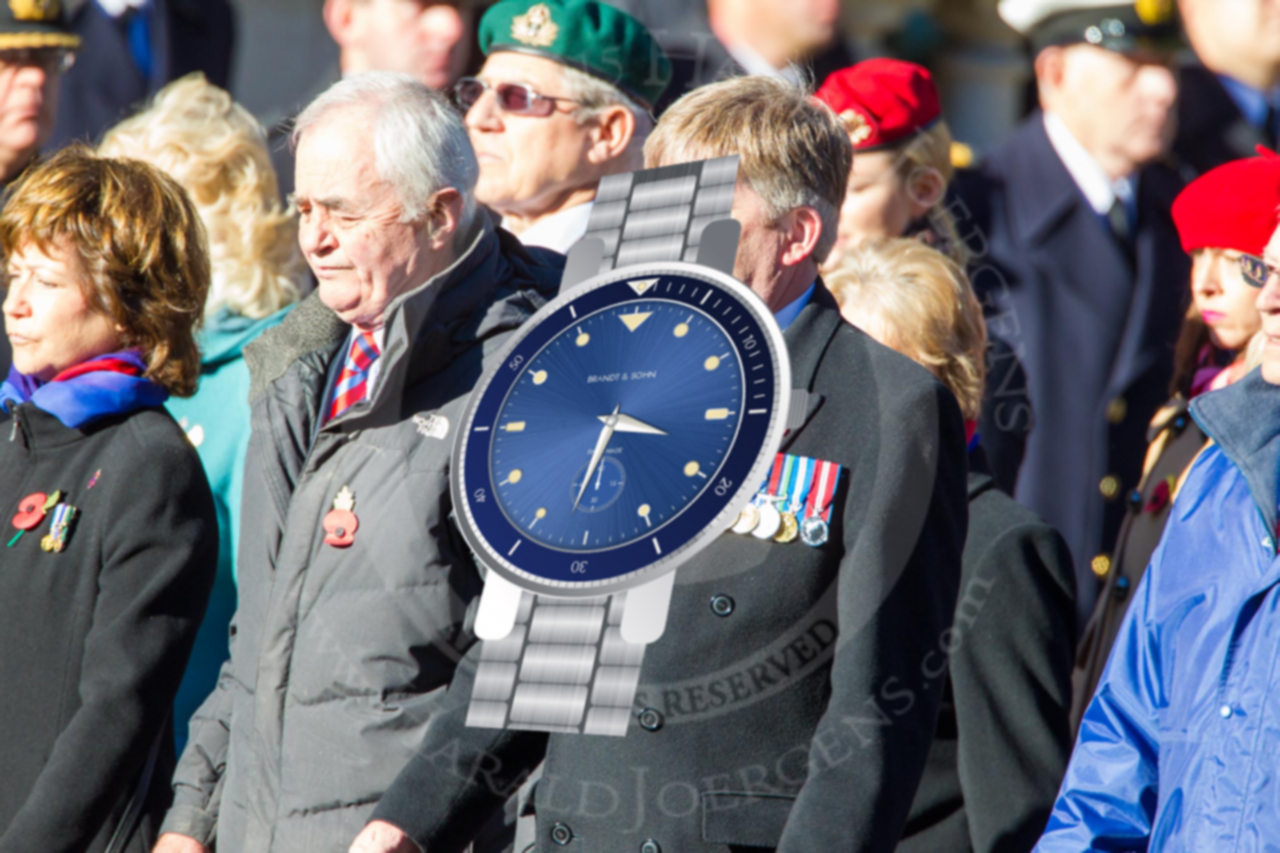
3:32
